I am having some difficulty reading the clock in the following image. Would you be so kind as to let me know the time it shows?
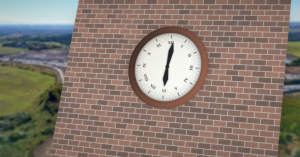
6:01
